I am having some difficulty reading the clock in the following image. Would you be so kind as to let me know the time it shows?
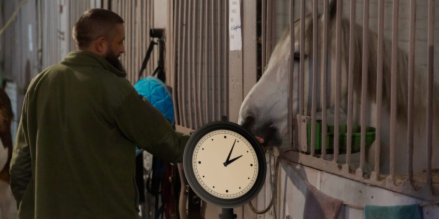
2:04
